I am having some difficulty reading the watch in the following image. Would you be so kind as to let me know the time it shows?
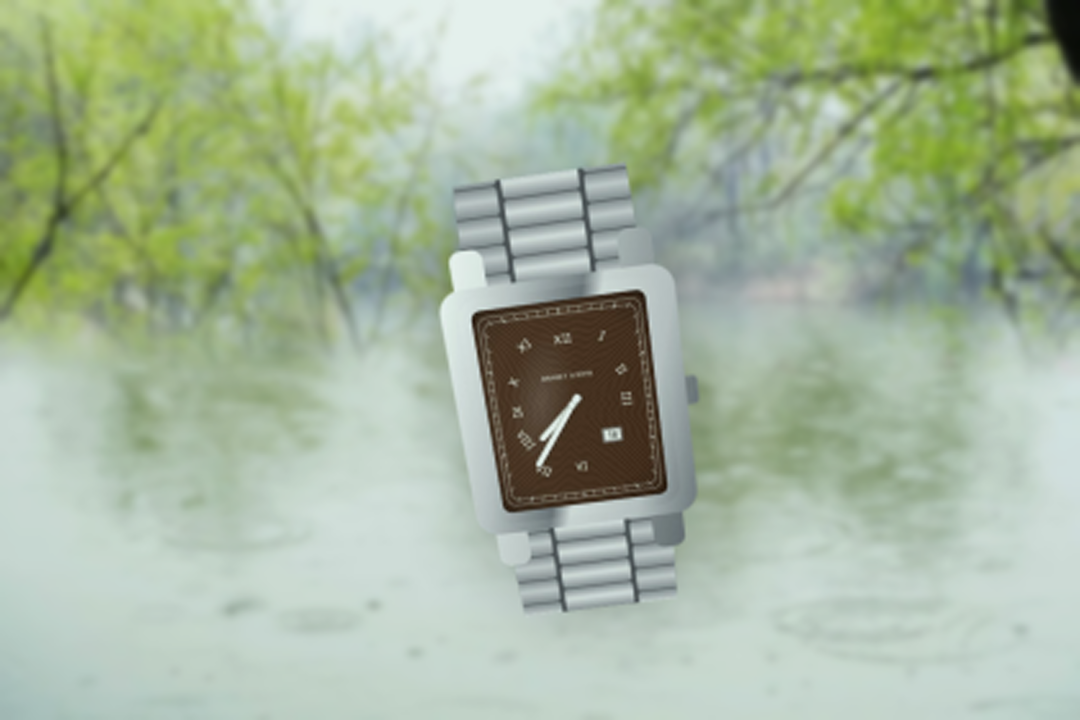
7:36
